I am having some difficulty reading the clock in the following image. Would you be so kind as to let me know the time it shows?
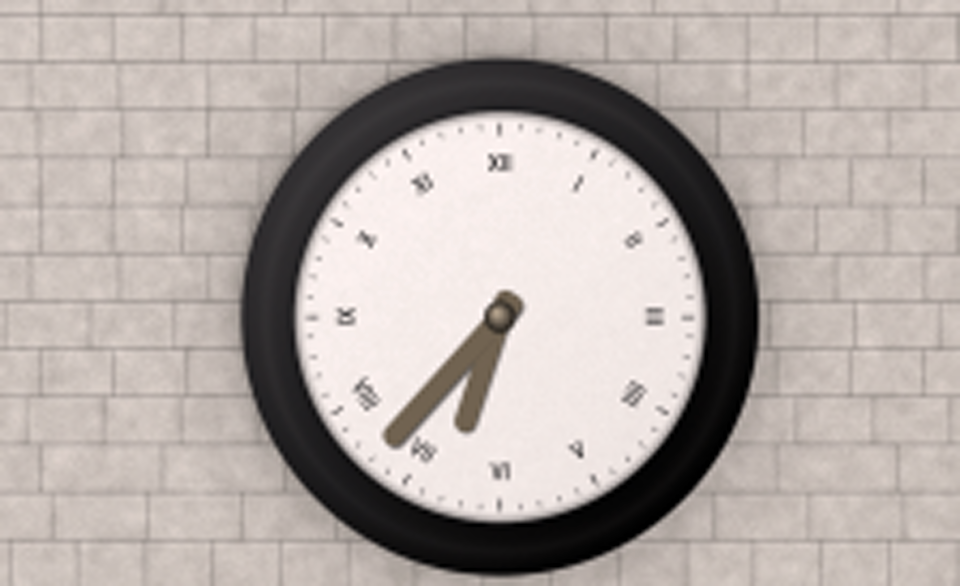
6:37
